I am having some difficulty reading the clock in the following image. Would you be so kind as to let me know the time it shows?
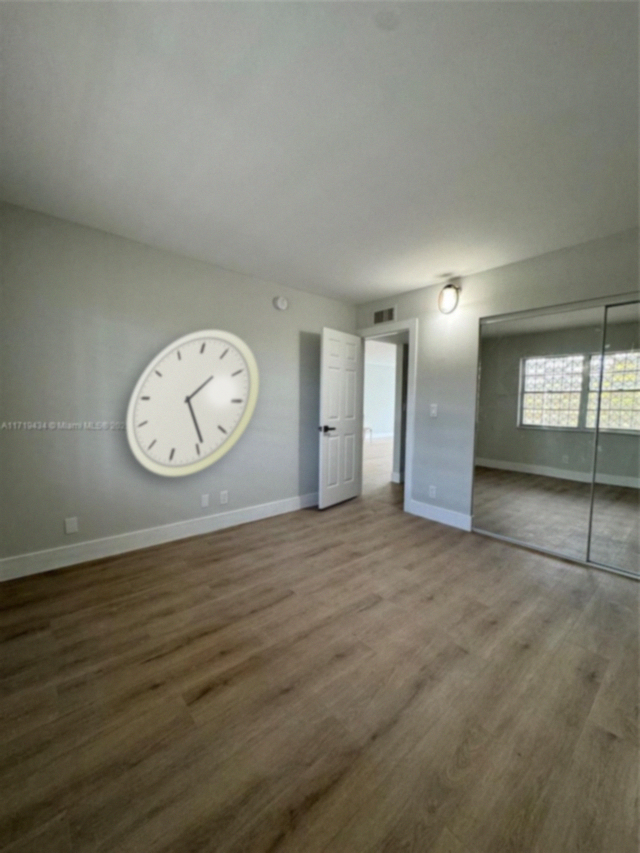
1:24
